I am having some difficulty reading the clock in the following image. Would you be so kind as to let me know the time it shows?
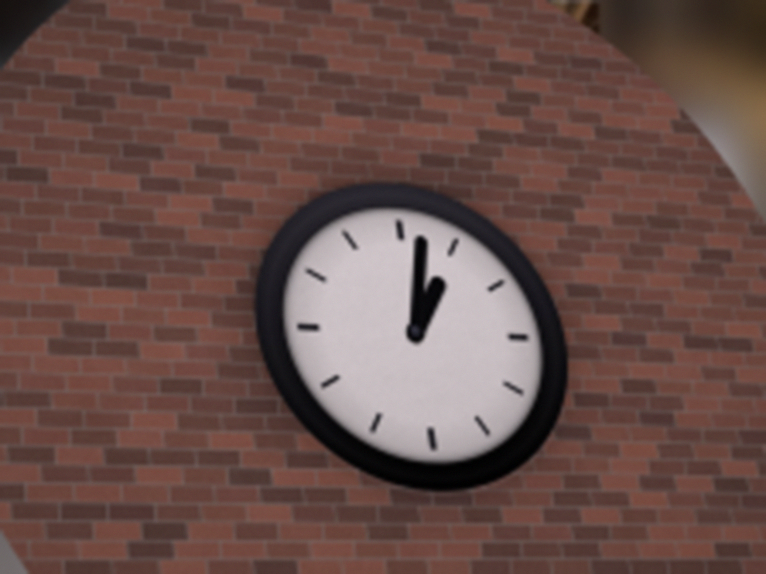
1:02
